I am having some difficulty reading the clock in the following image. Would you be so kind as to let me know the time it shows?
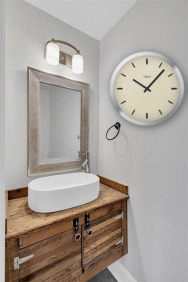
10:07
